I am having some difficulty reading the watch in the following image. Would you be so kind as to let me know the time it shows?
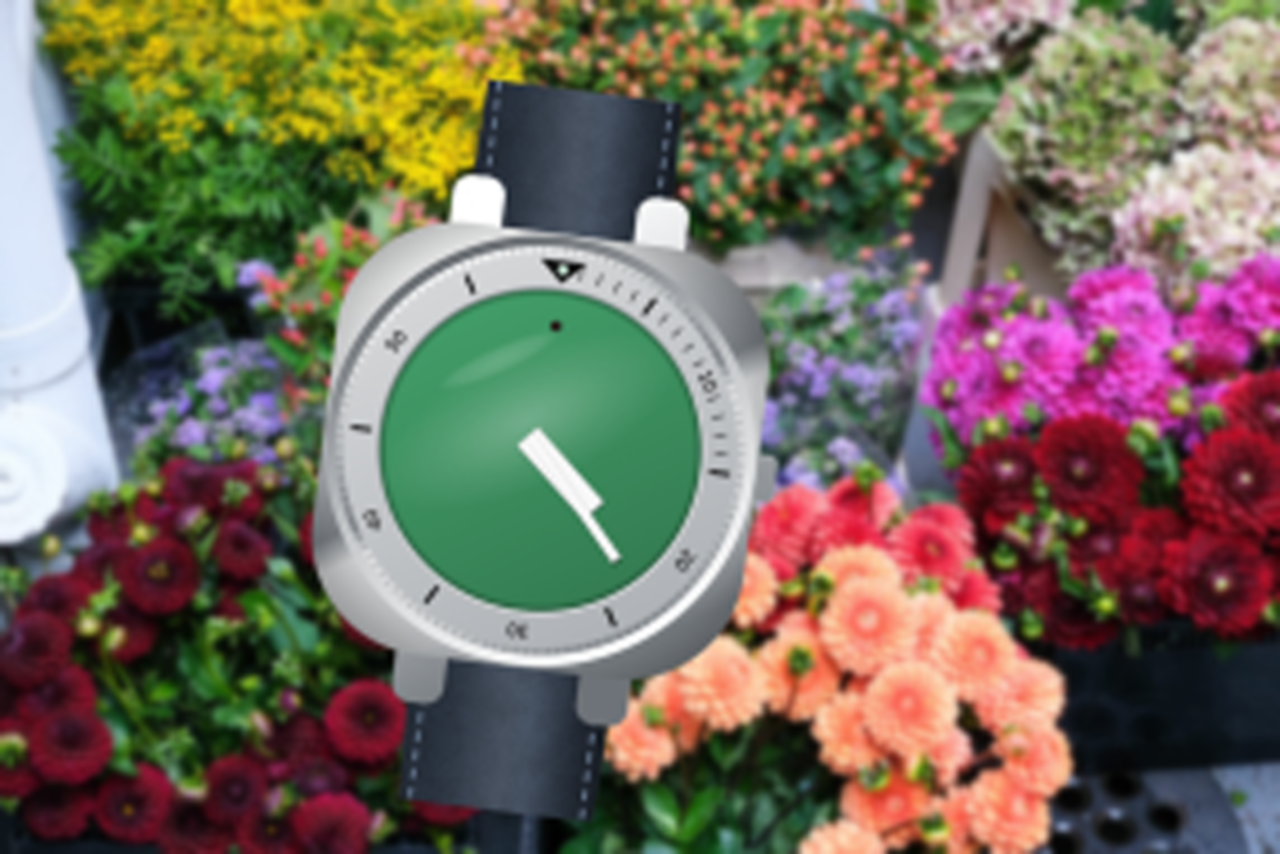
4:23
